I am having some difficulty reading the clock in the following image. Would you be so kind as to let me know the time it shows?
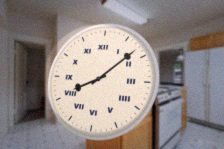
8:08
